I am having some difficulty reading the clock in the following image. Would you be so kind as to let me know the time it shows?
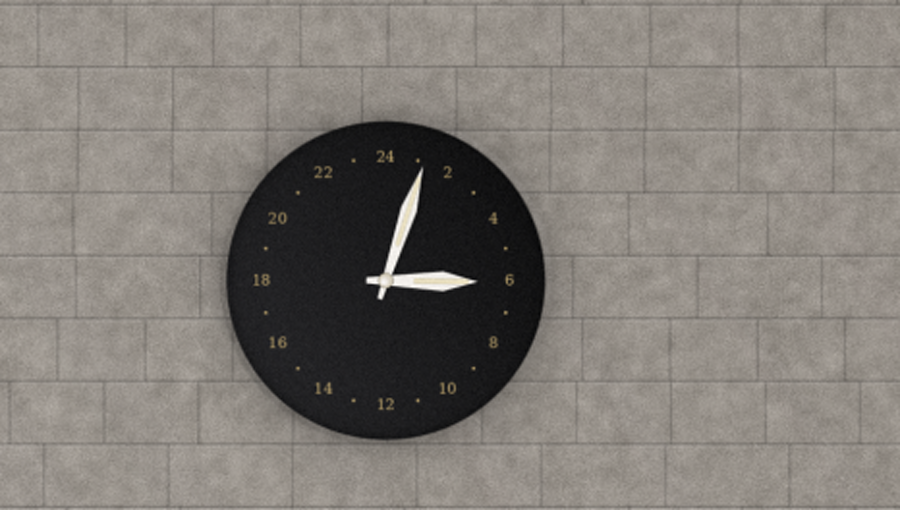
6:03
